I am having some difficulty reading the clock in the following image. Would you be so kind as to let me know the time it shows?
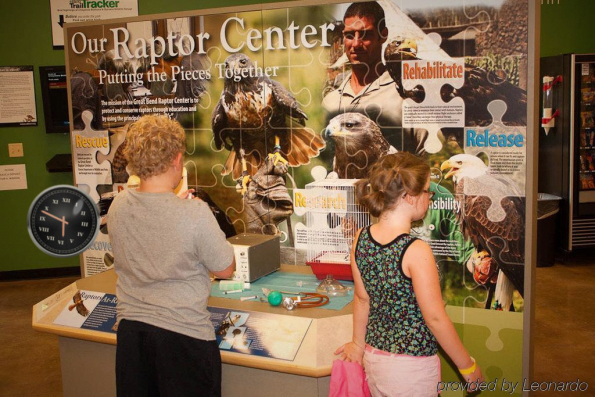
5:48
